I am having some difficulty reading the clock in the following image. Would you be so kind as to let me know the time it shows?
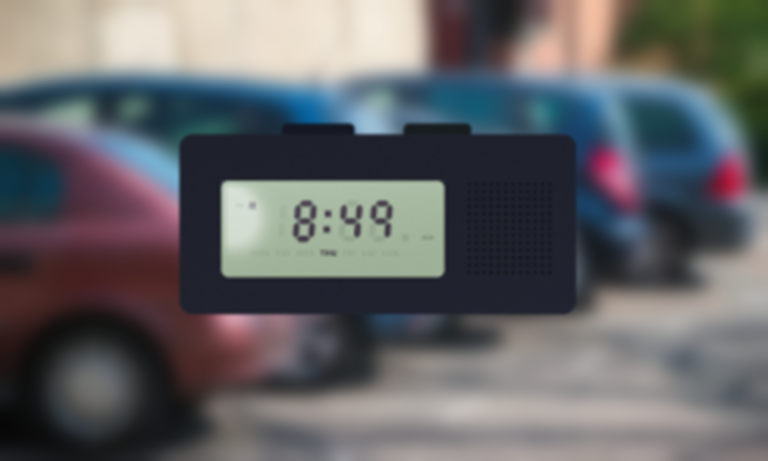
8:49
